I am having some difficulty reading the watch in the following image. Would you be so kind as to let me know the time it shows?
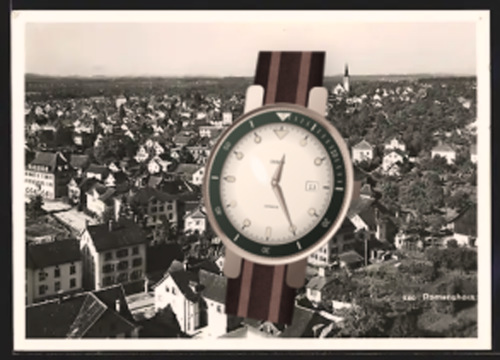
12:25
